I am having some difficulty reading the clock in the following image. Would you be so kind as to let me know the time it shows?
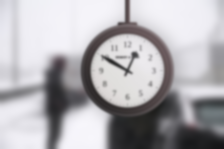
12:50
